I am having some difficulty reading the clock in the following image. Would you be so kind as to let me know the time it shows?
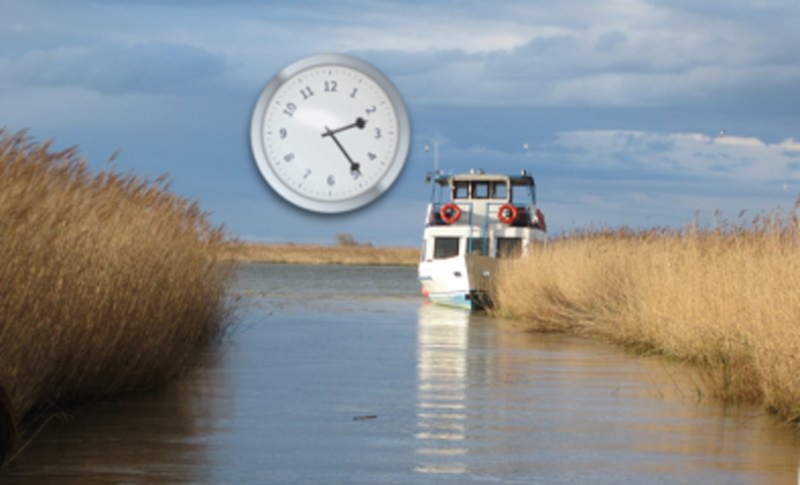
2:24
